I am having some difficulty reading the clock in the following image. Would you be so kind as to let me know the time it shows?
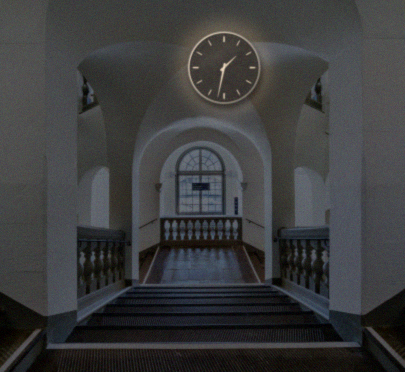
1:32
